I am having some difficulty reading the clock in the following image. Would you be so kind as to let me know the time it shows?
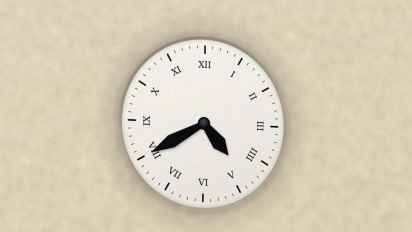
4:40
